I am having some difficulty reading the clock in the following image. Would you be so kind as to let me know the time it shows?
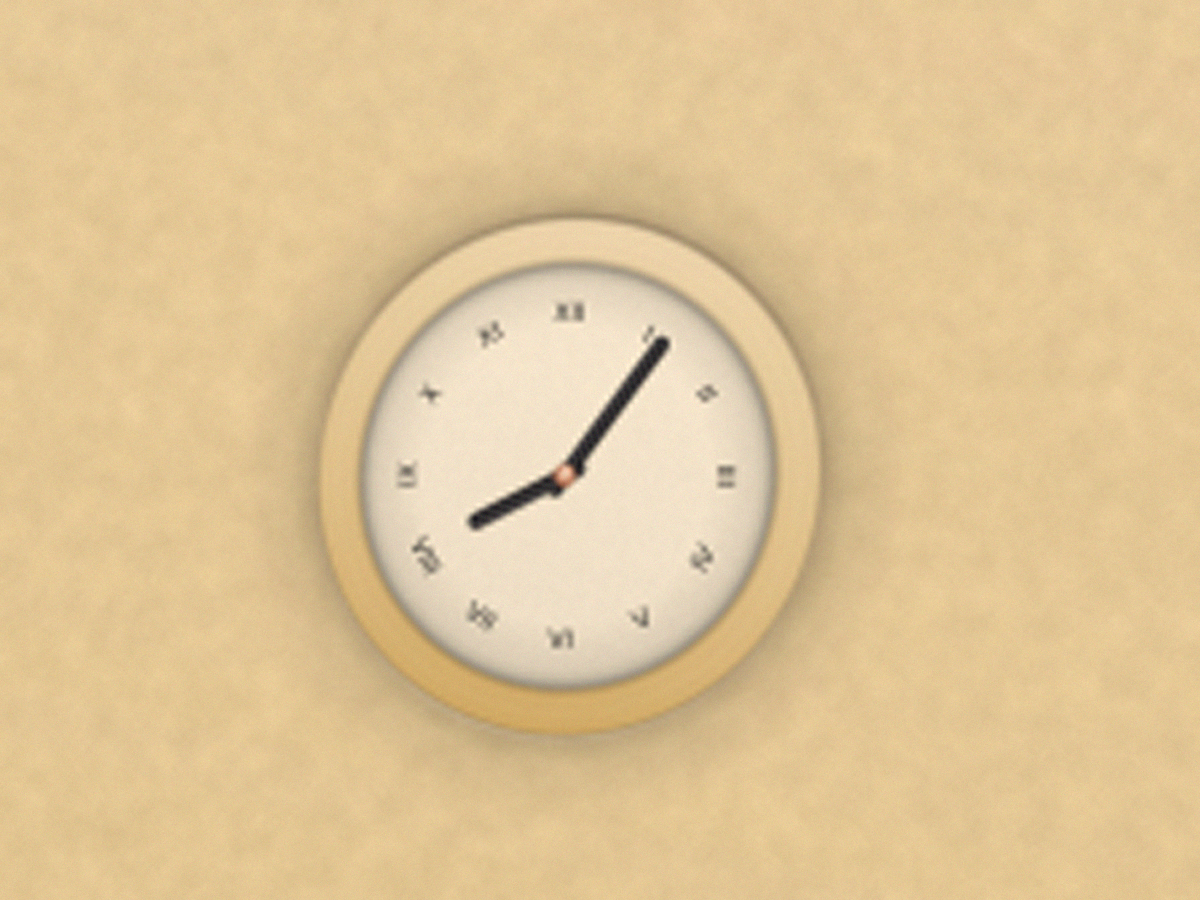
8:06
